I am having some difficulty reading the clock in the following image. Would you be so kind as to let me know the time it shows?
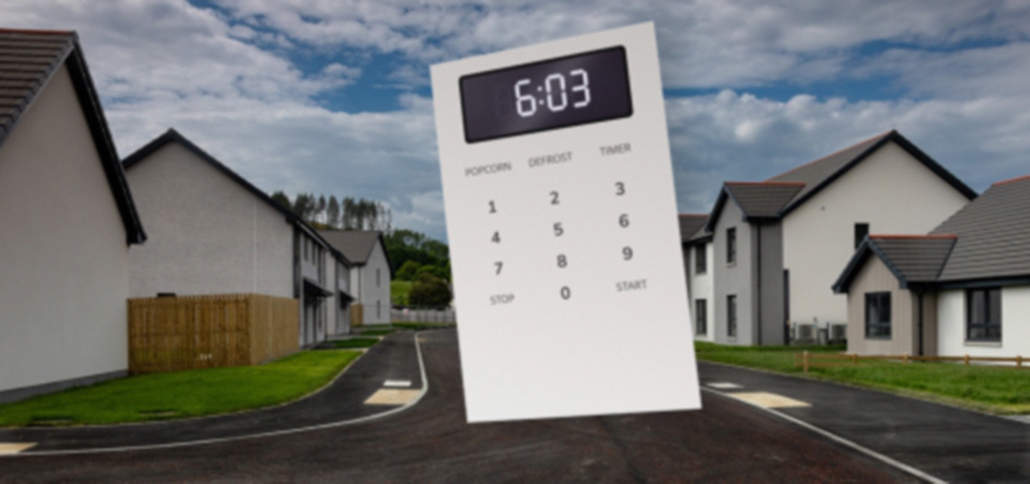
6:03
